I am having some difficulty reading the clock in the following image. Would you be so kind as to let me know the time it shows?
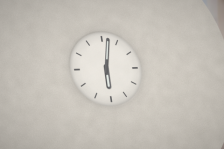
6:02
